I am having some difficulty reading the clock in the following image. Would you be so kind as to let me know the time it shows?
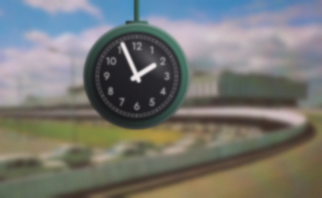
1:56
